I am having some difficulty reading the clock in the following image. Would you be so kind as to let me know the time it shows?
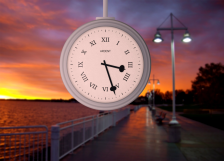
3:27
